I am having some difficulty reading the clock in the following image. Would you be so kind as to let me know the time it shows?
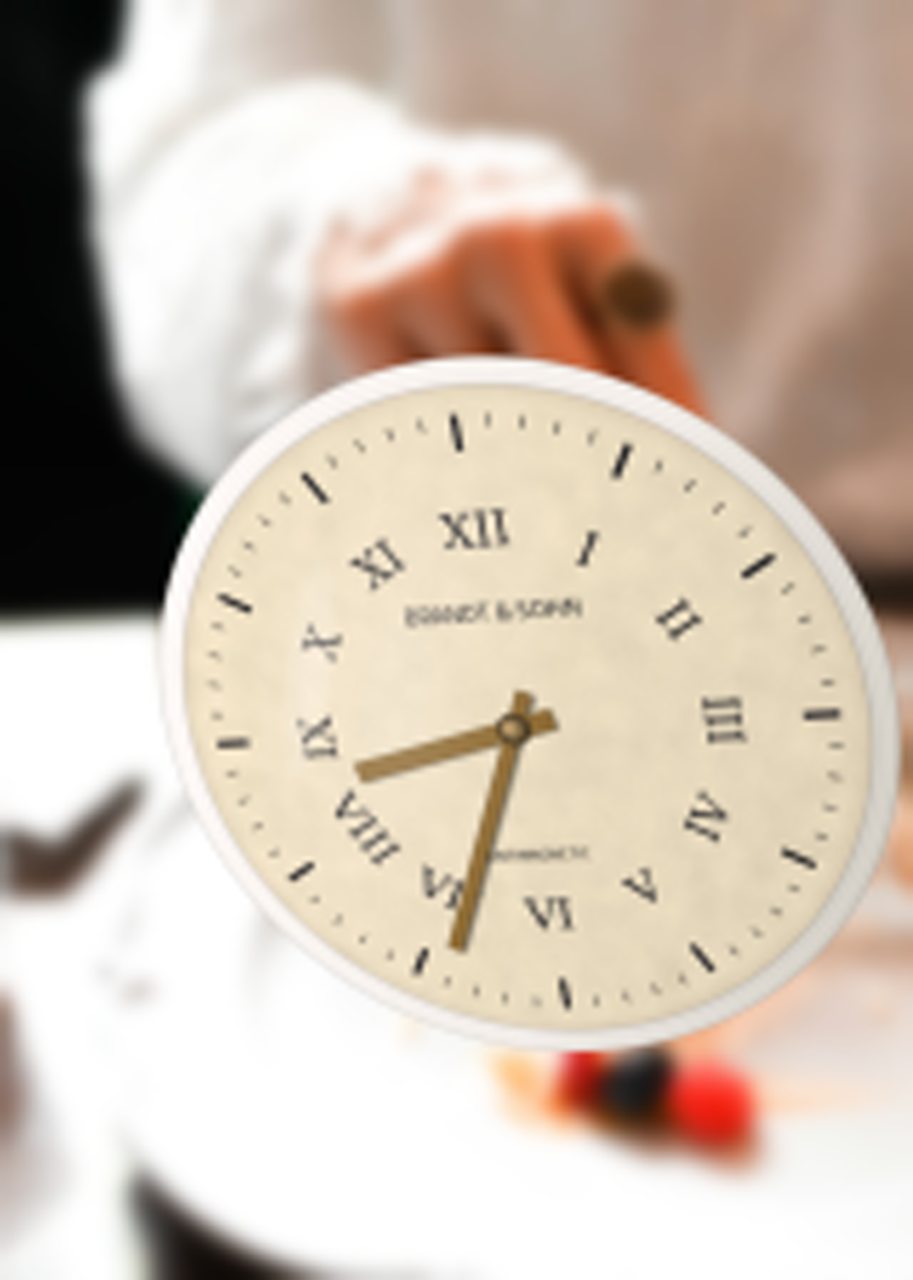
8:34
